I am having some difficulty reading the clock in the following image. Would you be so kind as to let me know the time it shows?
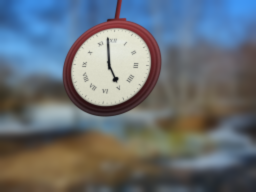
4:58
